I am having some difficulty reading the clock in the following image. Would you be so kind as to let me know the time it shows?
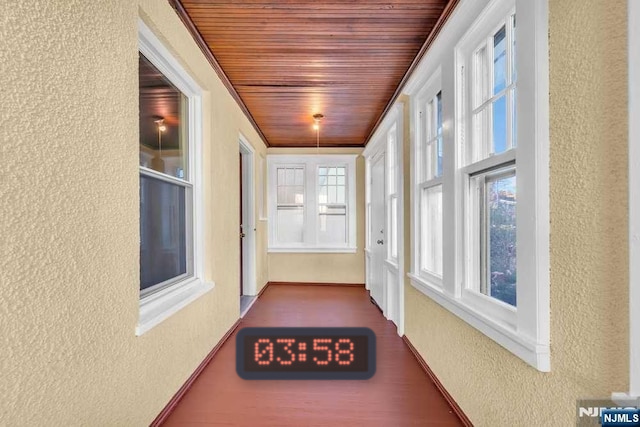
3:58
